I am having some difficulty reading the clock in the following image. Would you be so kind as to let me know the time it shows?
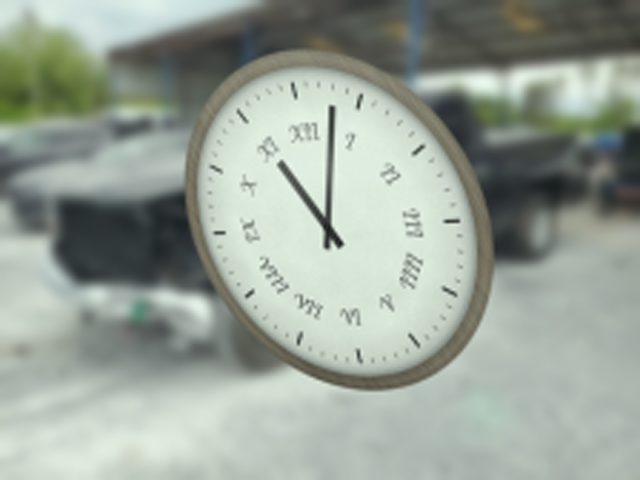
11:03
